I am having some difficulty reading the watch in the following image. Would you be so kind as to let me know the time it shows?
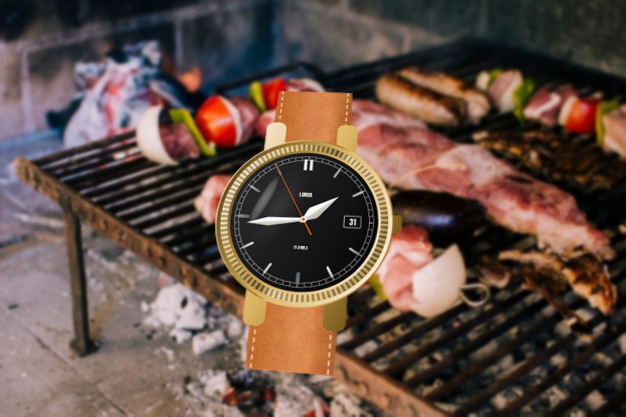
1:43:55
